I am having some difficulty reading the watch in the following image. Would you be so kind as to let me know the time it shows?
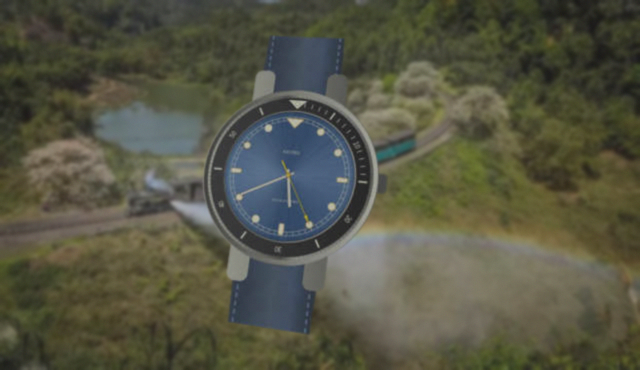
5:40:25
